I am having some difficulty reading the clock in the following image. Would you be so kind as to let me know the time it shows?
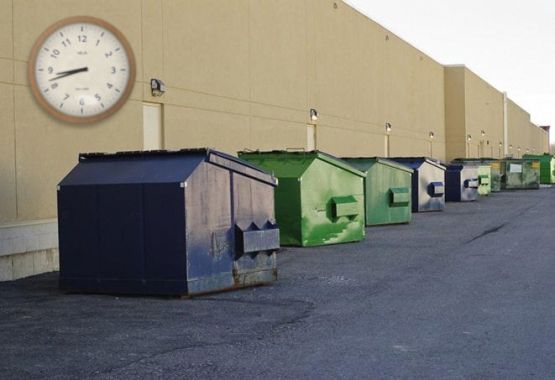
8:42
